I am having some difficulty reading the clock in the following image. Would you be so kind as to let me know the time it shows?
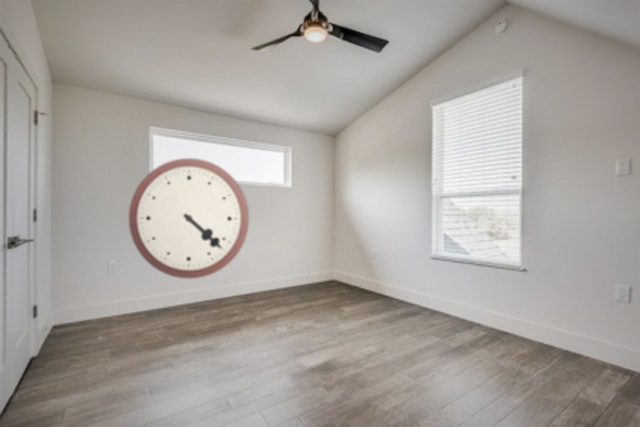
4:22
